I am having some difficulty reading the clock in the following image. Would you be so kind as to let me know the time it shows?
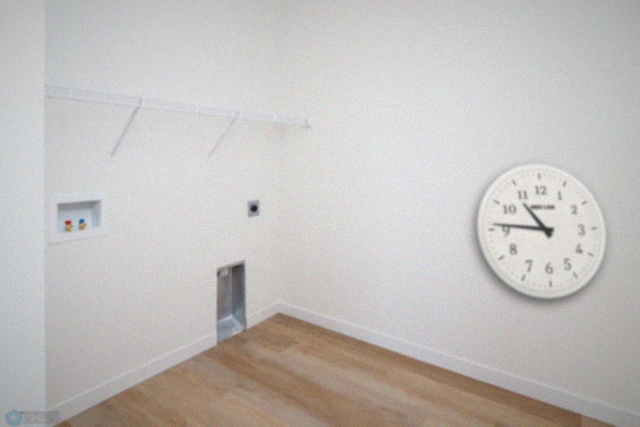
10:46
